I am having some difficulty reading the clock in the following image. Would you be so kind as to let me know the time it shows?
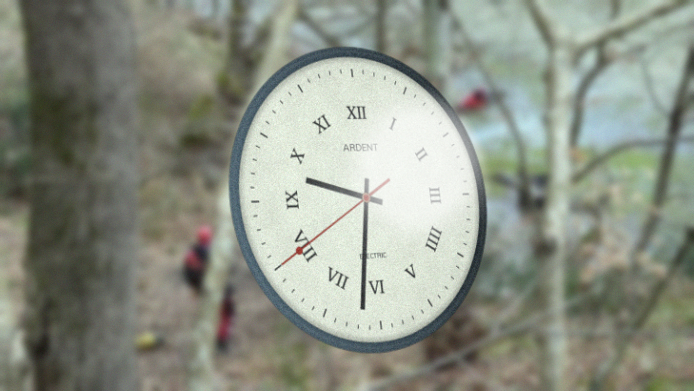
9:31:40
